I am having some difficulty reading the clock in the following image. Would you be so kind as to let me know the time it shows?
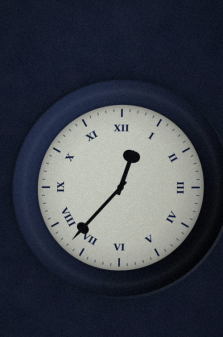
12:37
